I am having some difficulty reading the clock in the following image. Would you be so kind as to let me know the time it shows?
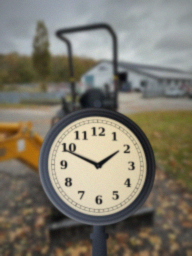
1:49
